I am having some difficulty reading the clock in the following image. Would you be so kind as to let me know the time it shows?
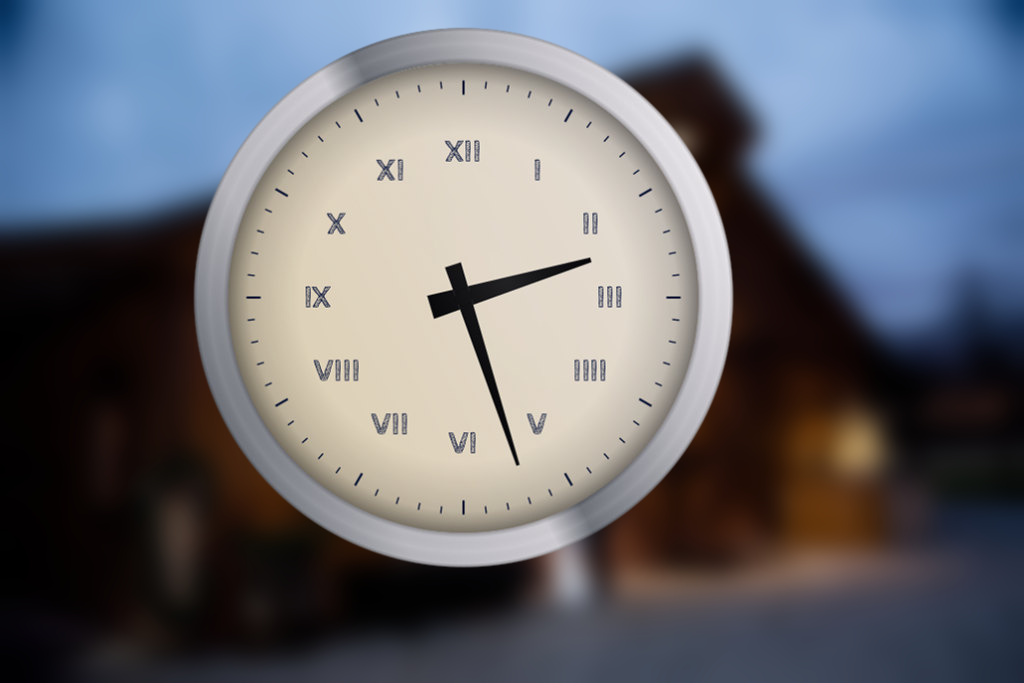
2:27
